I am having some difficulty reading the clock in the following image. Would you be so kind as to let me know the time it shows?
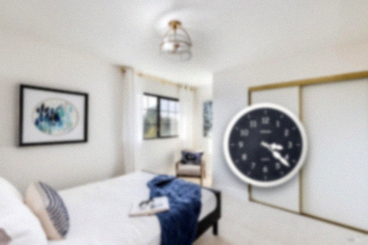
3:22
